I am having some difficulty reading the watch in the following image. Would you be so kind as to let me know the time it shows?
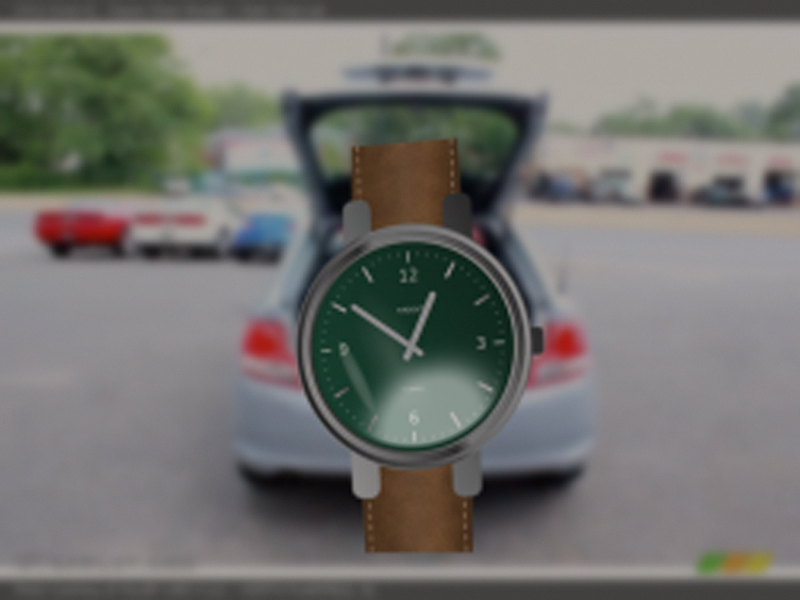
12:51
